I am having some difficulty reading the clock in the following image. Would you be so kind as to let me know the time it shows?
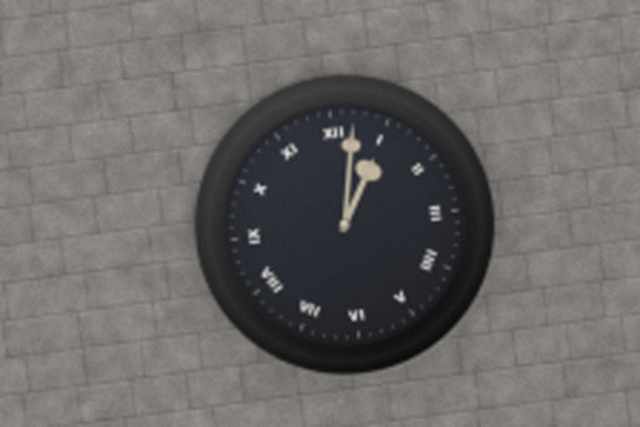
1:02
